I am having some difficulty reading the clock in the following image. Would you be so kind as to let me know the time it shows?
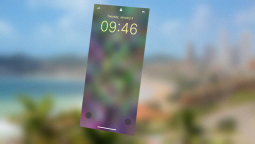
9:46
